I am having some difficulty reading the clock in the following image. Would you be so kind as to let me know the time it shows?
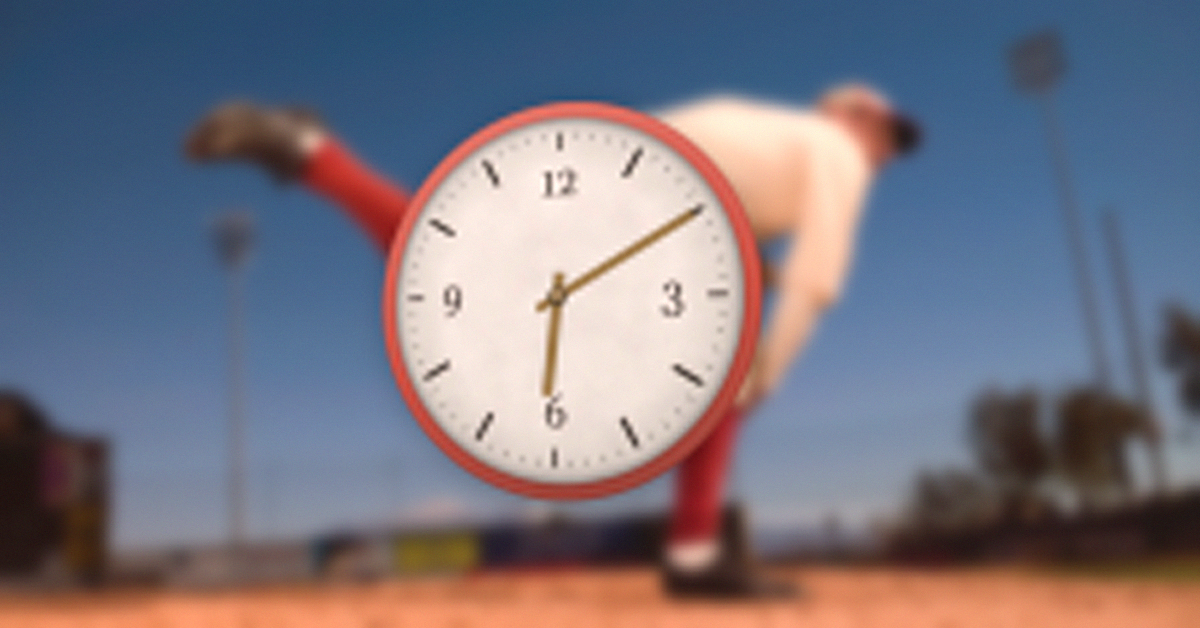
6:10
